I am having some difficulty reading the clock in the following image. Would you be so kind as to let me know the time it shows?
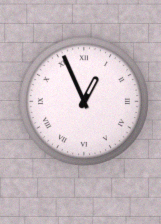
12:56
